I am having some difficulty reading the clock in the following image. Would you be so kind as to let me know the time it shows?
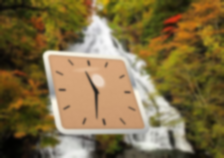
11:32
